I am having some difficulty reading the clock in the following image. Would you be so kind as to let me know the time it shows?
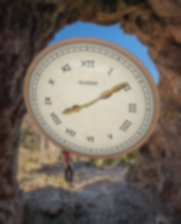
8:09
